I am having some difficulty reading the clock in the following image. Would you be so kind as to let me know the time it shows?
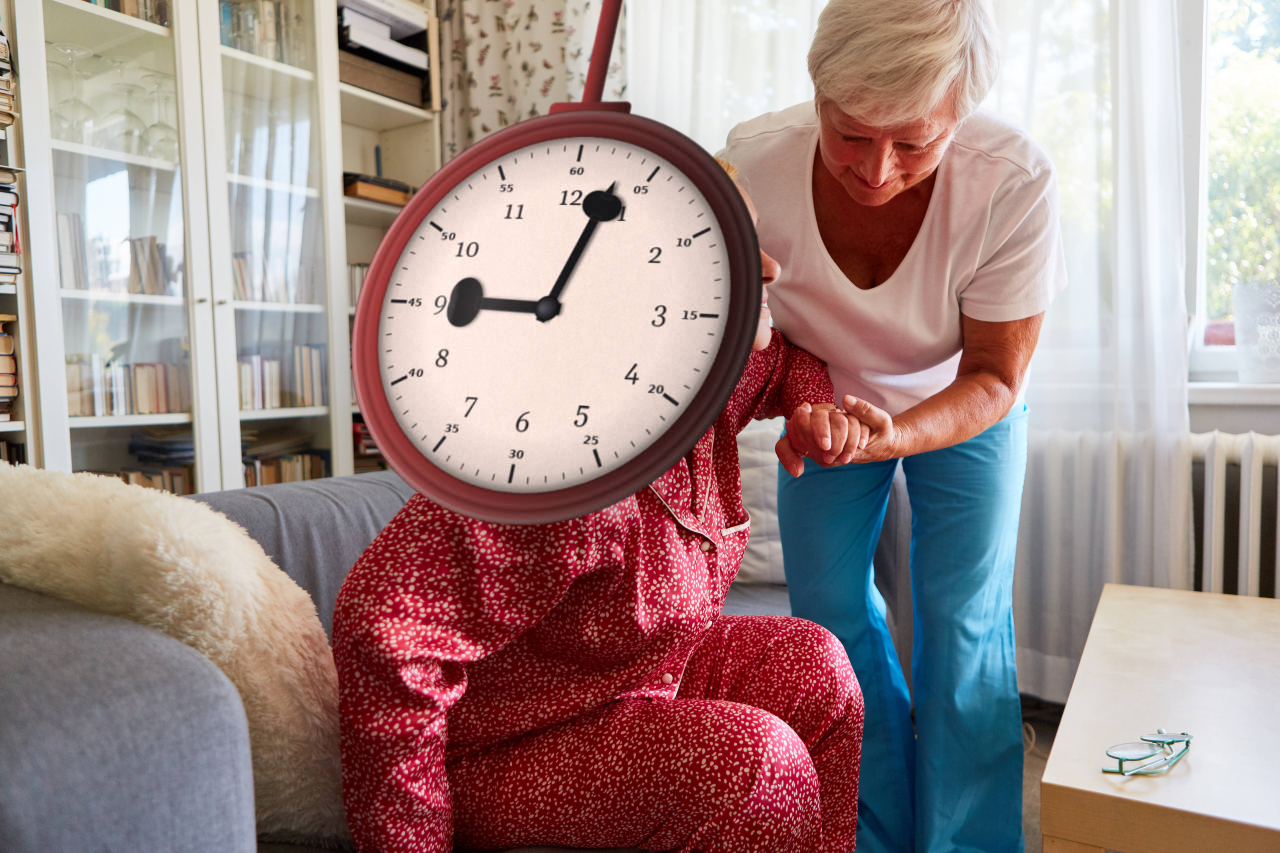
9:03
